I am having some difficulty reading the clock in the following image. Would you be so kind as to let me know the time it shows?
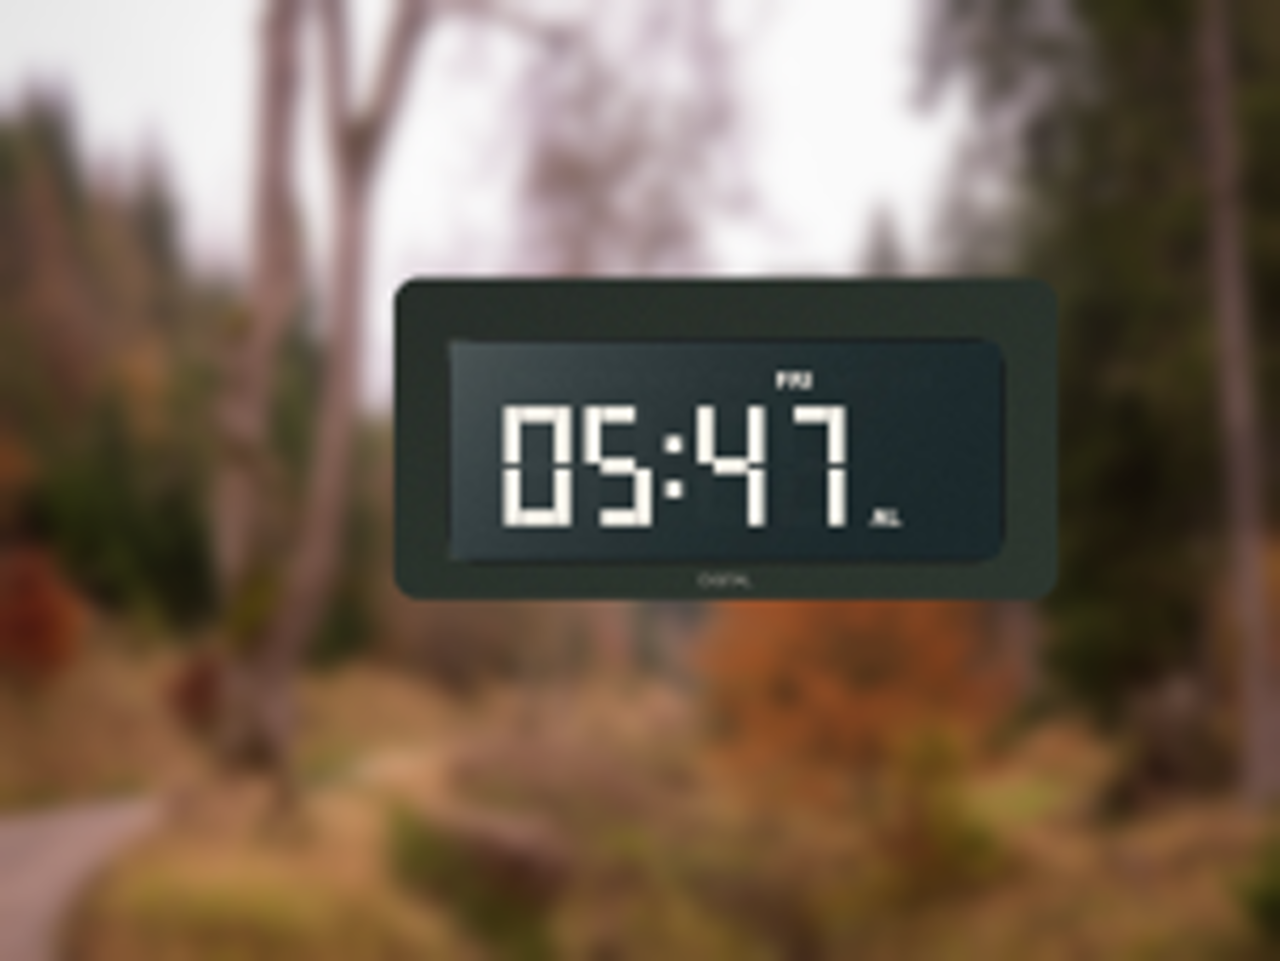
5:47
